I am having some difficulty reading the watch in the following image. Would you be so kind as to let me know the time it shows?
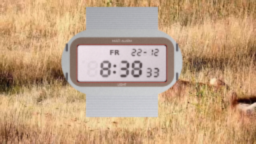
8:38:33
